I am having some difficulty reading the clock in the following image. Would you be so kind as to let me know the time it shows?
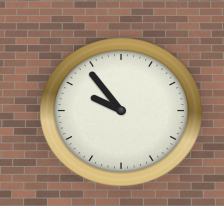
9:54
